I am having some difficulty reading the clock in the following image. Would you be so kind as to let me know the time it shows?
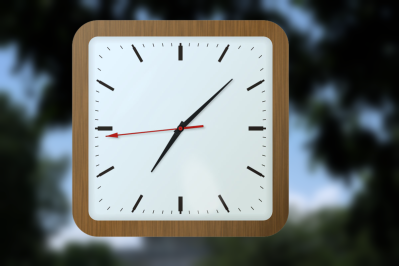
7:07:44
